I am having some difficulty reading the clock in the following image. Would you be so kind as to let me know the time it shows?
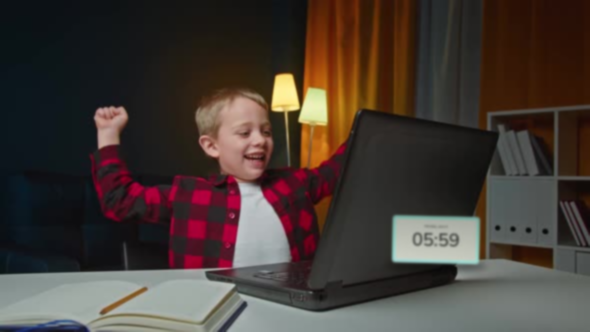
5:59
